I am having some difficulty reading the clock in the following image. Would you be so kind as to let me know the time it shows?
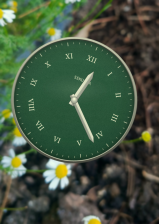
12:22
